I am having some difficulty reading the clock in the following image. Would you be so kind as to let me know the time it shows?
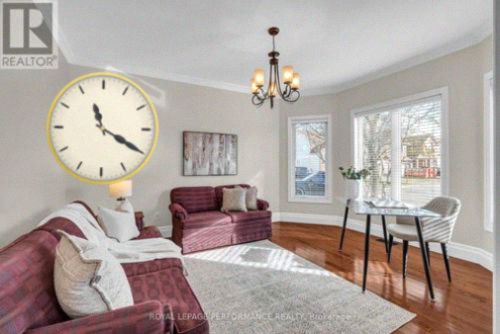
11:20
